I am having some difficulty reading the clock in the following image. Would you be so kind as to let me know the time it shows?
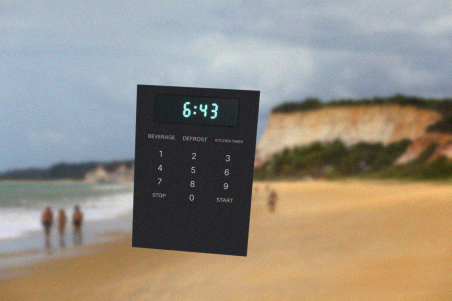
6:43
